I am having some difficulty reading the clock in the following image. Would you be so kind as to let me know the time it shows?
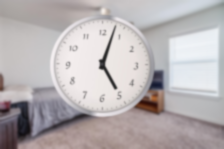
5:03
